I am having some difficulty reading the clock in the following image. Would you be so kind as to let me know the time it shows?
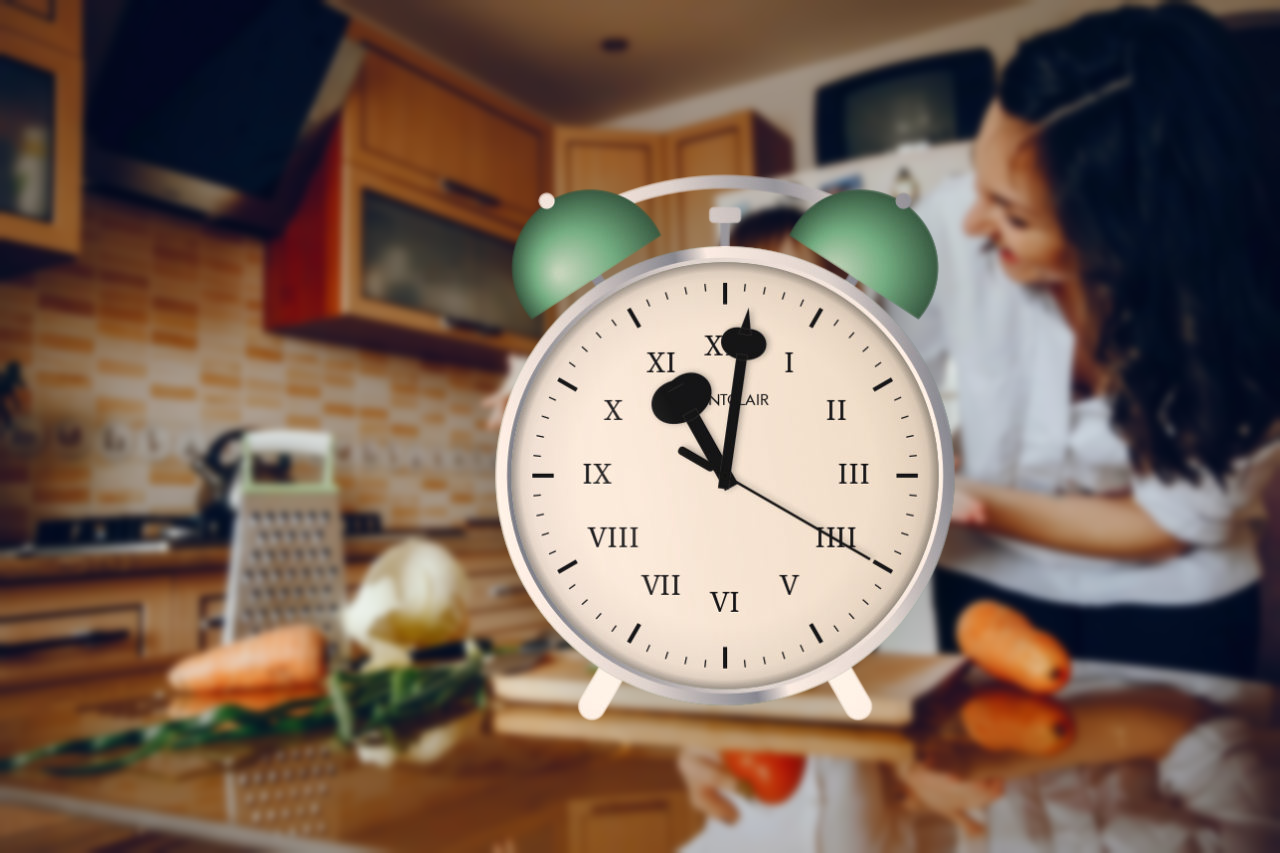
11:01:20
